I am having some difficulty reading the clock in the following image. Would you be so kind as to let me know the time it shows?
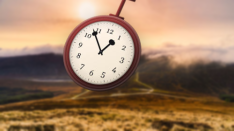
12:53
